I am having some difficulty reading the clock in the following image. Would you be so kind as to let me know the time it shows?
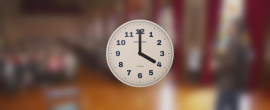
4:00
